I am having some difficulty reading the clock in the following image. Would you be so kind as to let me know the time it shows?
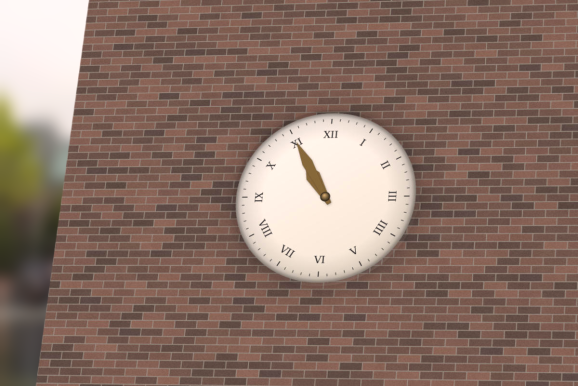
10:55
